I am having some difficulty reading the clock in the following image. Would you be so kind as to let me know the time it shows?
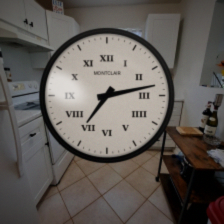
7:13
